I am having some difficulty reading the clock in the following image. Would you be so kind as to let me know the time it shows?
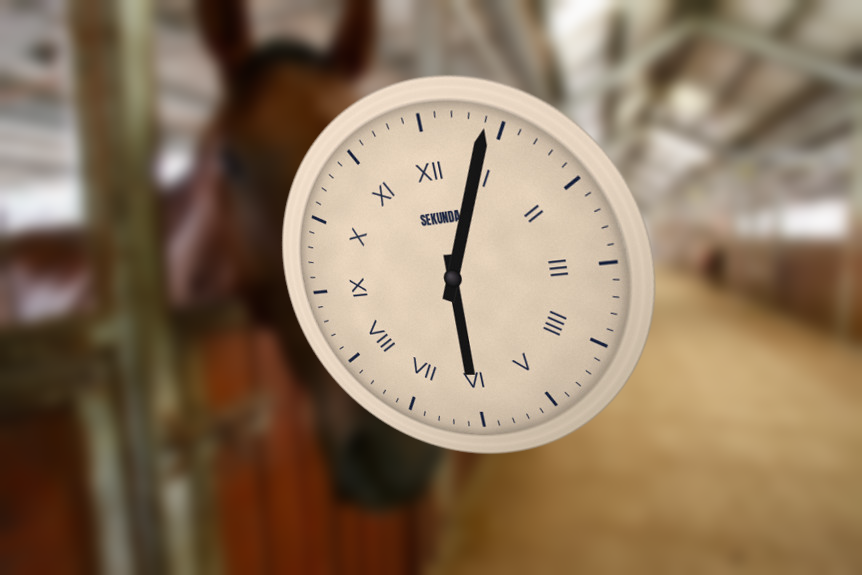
6:04
